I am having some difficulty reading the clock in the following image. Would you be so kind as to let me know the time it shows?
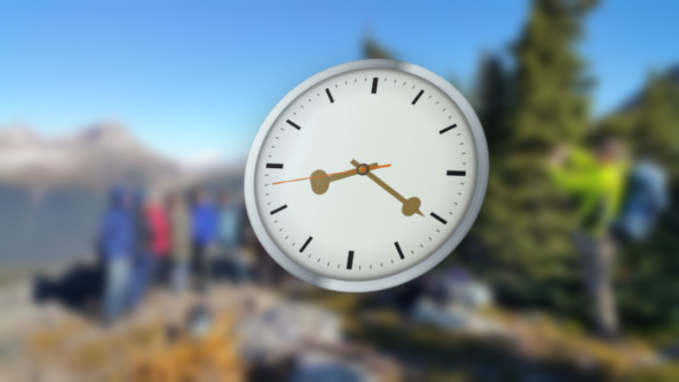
8:20:43
